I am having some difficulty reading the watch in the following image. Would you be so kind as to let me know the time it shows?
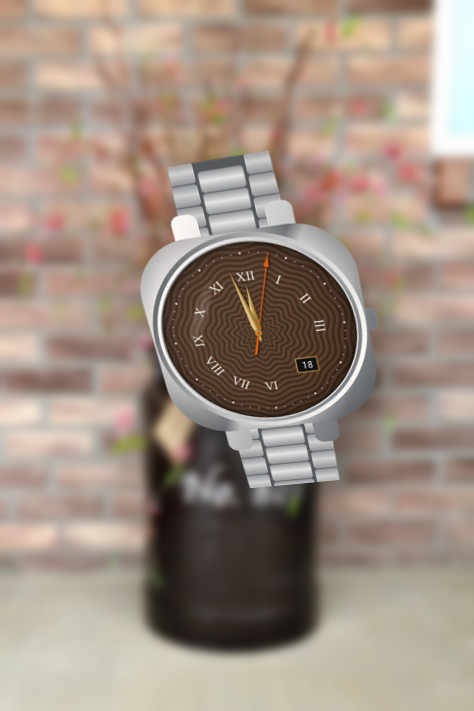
11:58:03
